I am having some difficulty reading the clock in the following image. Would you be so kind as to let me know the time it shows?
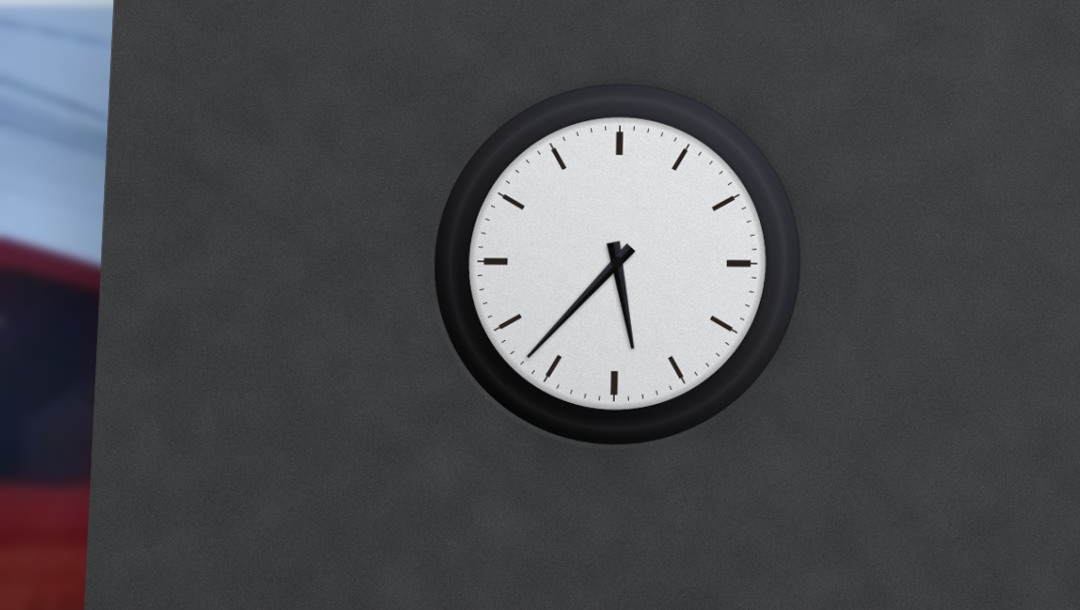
5:37
